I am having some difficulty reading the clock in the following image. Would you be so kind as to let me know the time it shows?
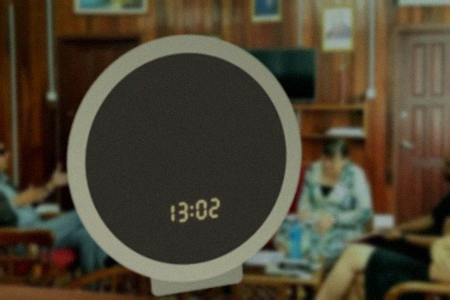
13:02
